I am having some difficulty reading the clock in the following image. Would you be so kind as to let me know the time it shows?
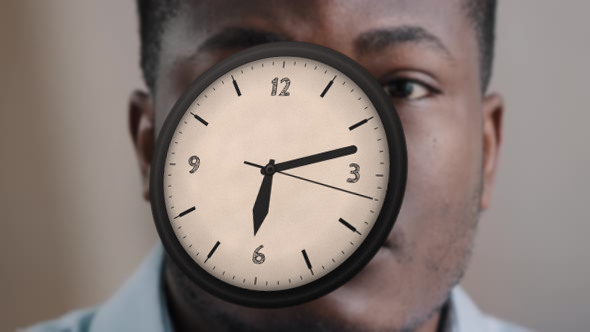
6:12:17
